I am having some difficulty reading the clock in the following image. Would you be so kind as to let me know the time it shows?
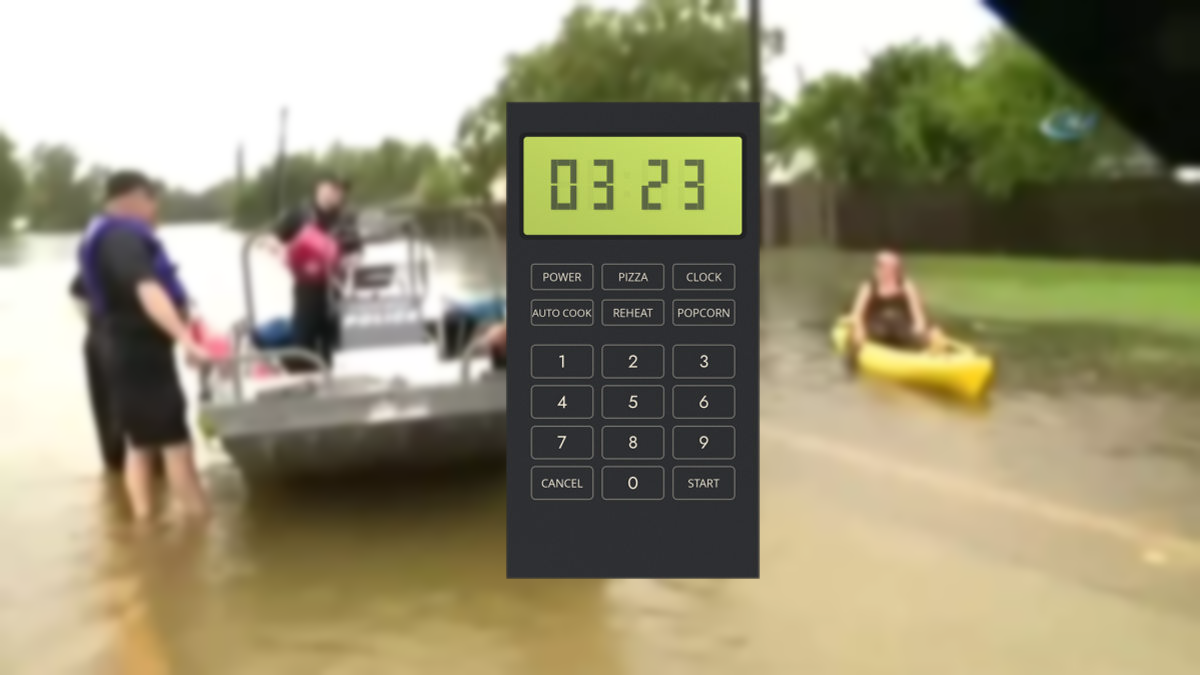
3:23
